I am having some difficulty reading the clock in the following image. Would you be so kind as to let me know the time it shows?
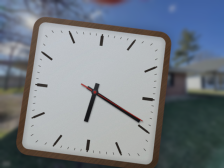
6:19:19
